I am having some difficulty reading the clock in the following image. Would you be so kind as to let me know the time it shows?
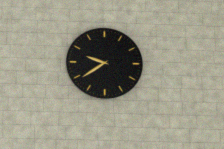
9:39
